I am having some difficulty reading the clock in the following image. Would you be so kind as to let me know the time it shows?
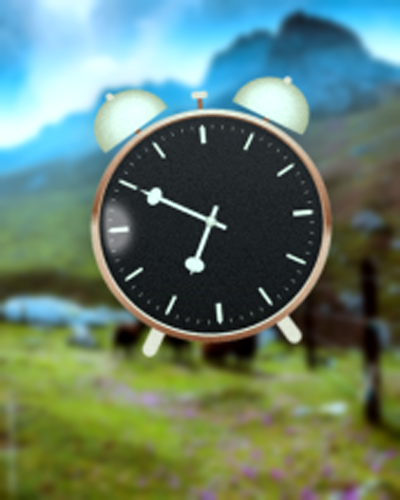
6:50
